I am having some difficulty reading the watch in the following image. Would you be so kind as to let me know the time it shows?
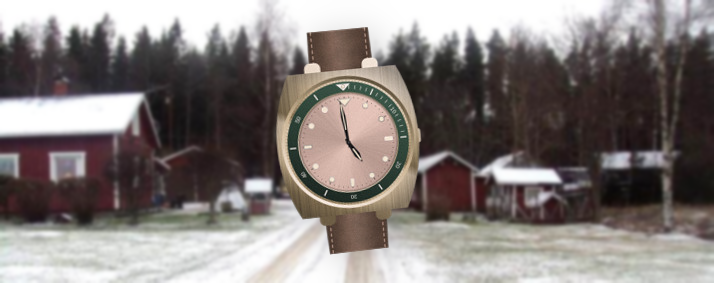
4:59
